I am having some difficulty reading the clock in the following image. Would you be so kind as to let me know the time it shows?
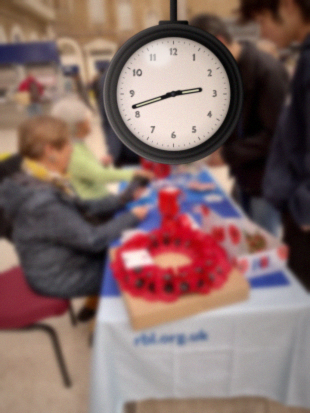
2:42
